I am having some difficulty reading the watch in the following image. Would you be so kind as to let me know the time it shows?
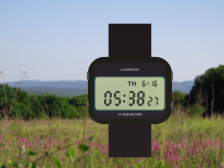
5:38:27
